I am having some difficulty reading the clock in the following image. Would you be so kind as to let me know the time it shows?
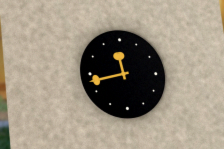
11:43
